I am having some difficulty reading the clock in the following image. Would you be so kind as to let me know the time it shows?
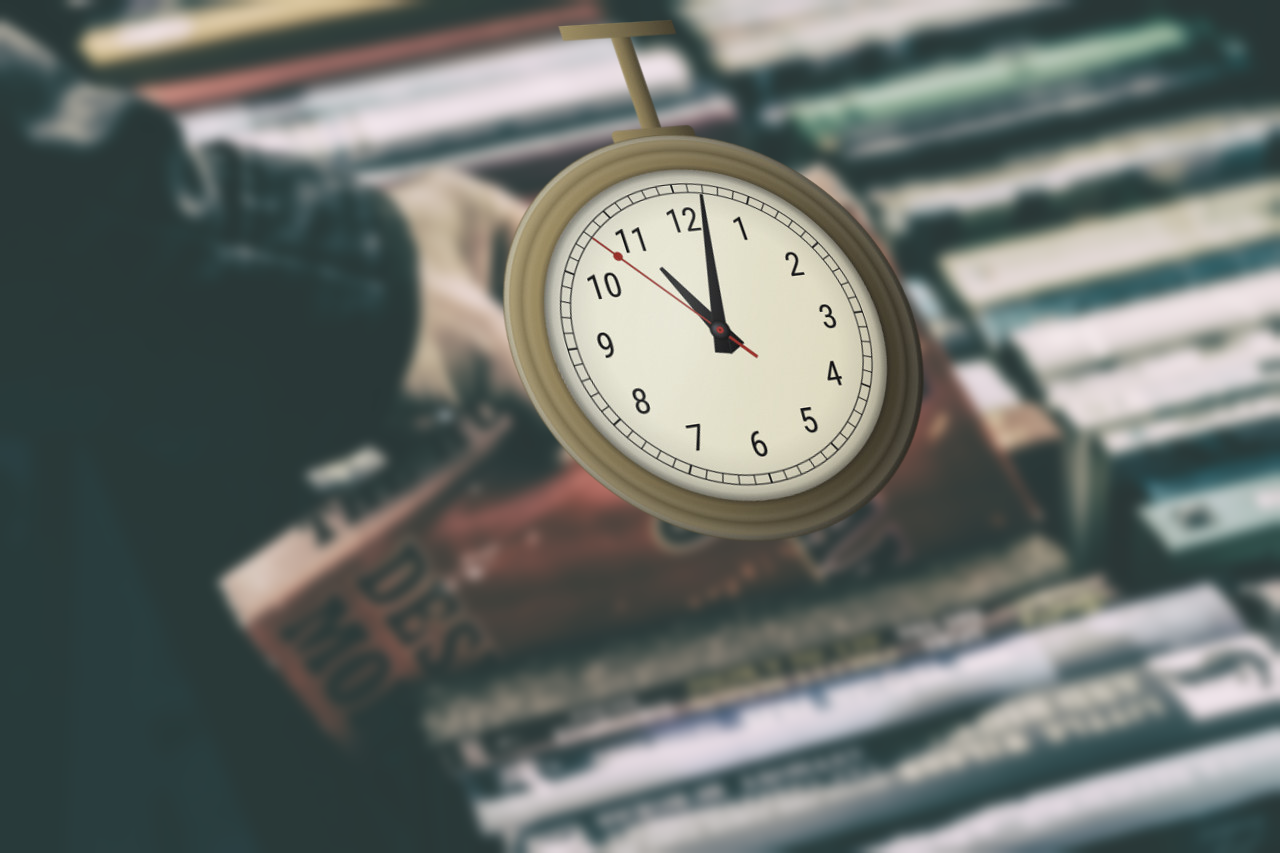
11:01:53
